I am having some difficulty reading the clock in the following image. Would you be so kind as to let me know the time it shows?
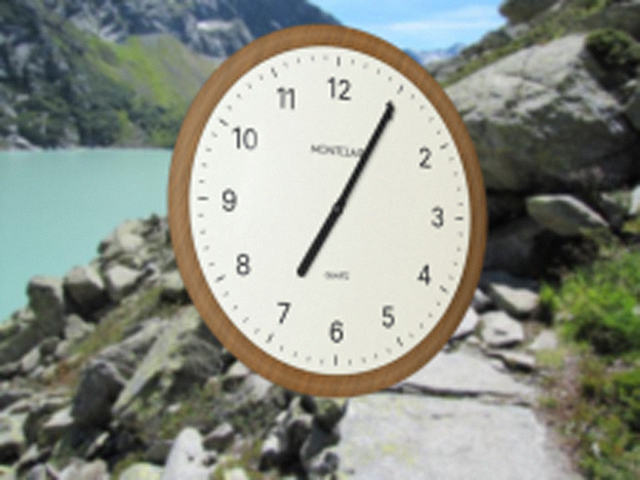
7:05
